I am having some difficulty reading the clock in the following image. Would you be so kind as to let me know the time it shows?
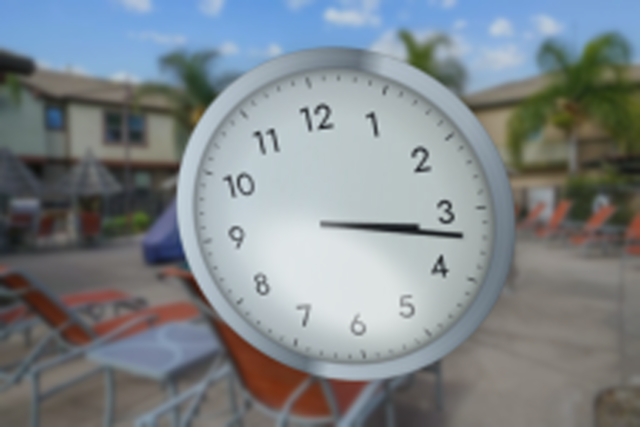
3:17
